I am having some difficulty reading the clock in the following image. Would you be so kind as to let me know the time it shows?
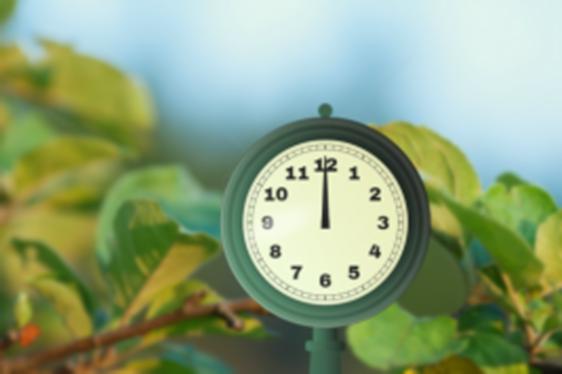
12:00
